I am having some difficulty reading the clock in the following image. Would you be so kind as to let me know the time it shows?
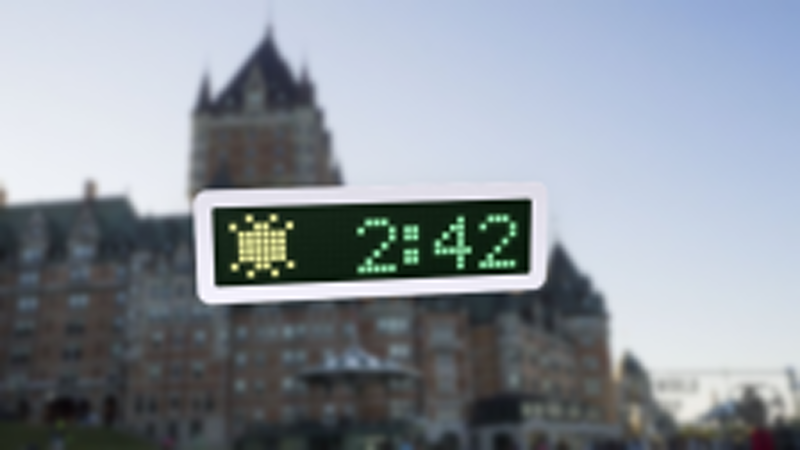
2:42
